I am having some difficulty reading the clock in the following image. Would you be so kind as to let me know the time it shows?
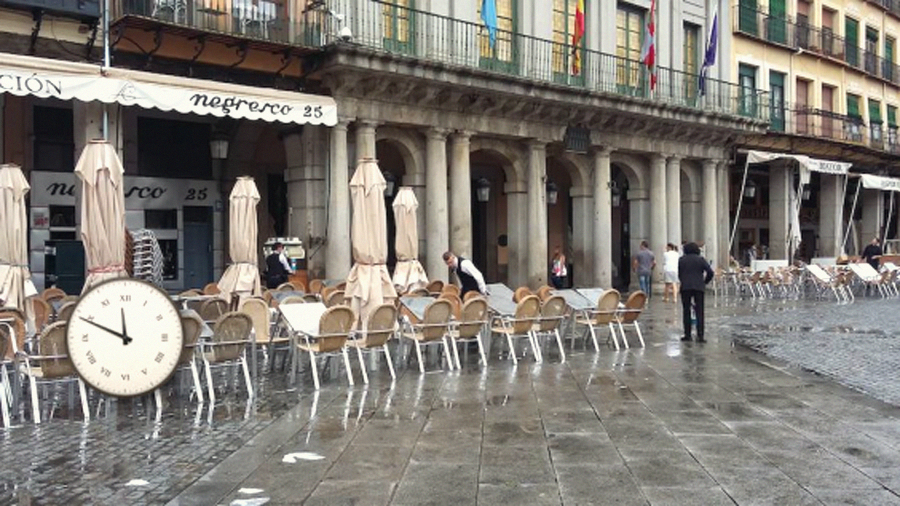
11:49
